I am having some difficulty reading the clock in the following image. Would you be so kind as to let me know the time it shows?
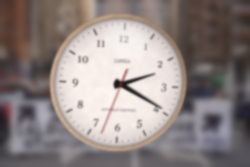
2:19:33
